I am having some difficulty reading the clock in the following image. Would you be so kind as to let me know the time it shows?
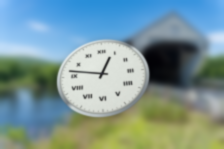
12:47
